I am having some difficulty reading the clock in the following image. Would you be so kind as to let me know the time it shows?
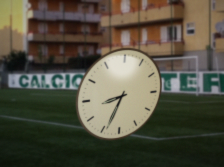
8:34
